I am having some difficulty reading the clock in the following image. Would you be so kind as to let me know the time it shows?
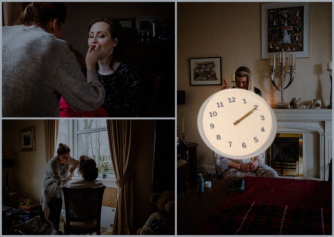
2:10
